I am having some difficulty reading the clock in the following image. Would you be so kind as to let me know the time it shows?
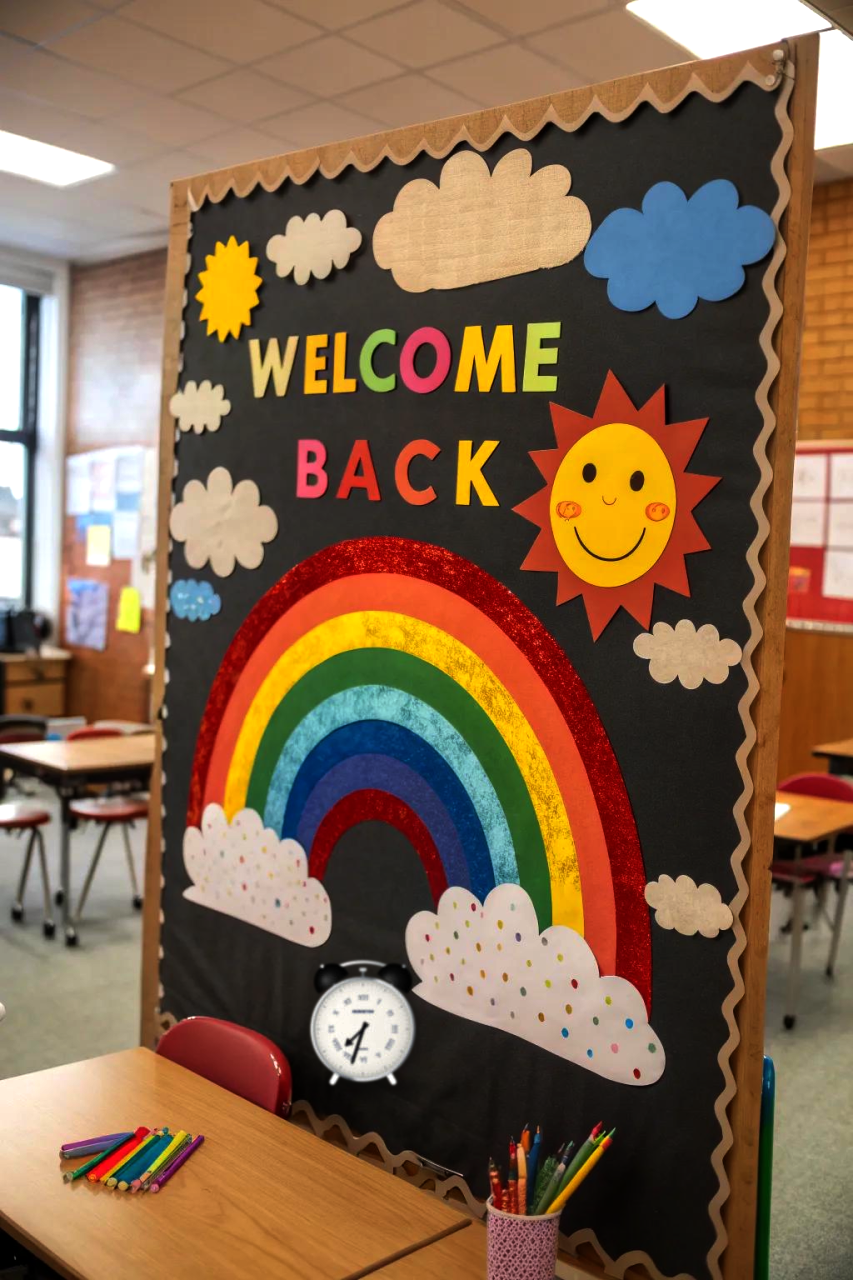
7:33
